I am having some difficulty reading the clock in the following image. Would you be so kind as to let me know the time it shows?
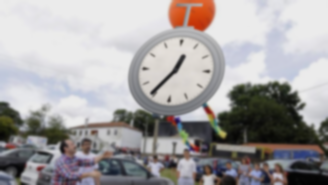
12:36
